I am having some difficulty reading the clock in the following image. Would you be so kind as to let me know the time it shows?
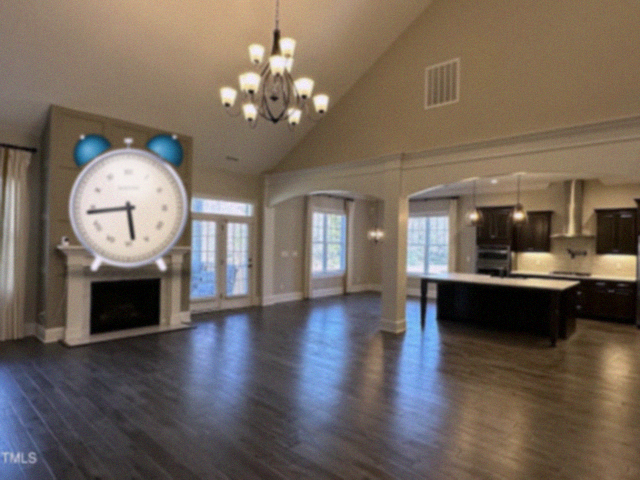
5:44
